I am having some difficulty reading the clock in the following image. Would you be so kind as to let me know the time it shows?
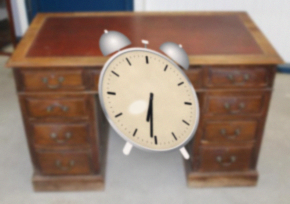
6:31
